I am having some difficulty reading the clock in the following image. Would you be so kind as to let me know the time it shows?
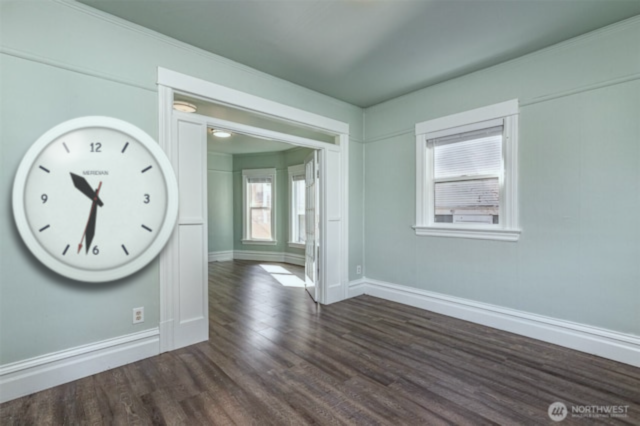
10:31:33
